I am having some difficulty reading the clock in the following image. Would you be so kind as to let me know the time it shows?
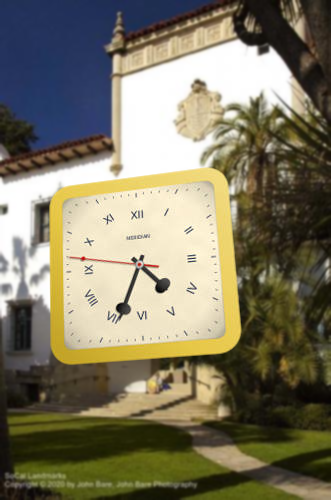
4:33:47
